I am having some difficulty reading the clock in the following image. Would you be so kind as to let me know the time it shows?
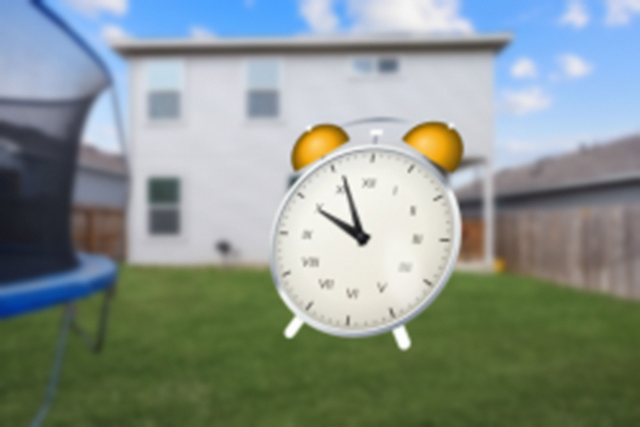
9:56
